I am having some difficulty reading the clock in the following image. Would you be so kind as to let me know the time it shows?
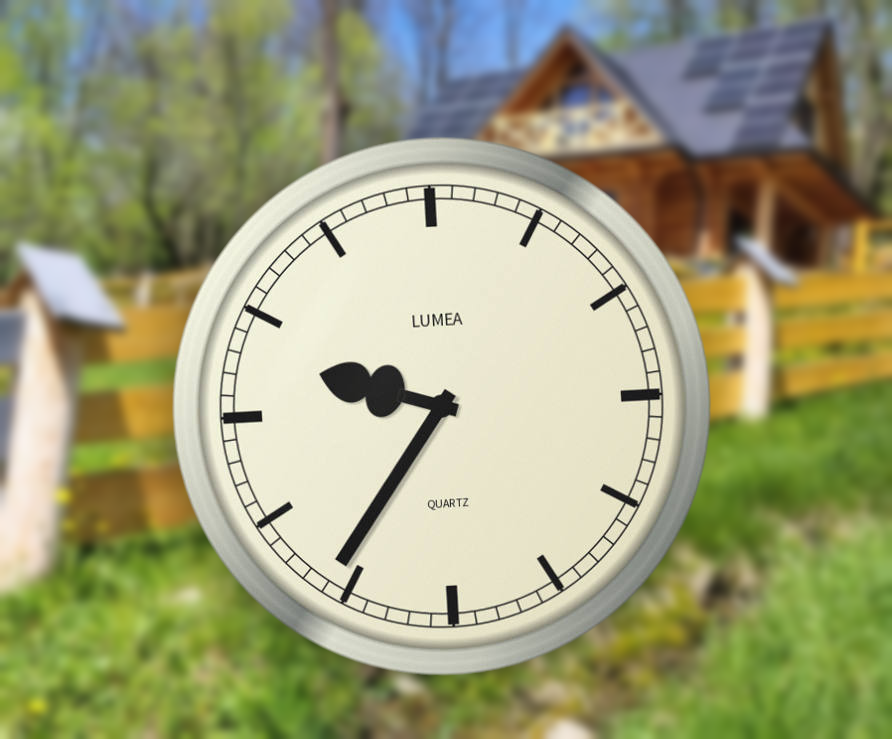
9:36
